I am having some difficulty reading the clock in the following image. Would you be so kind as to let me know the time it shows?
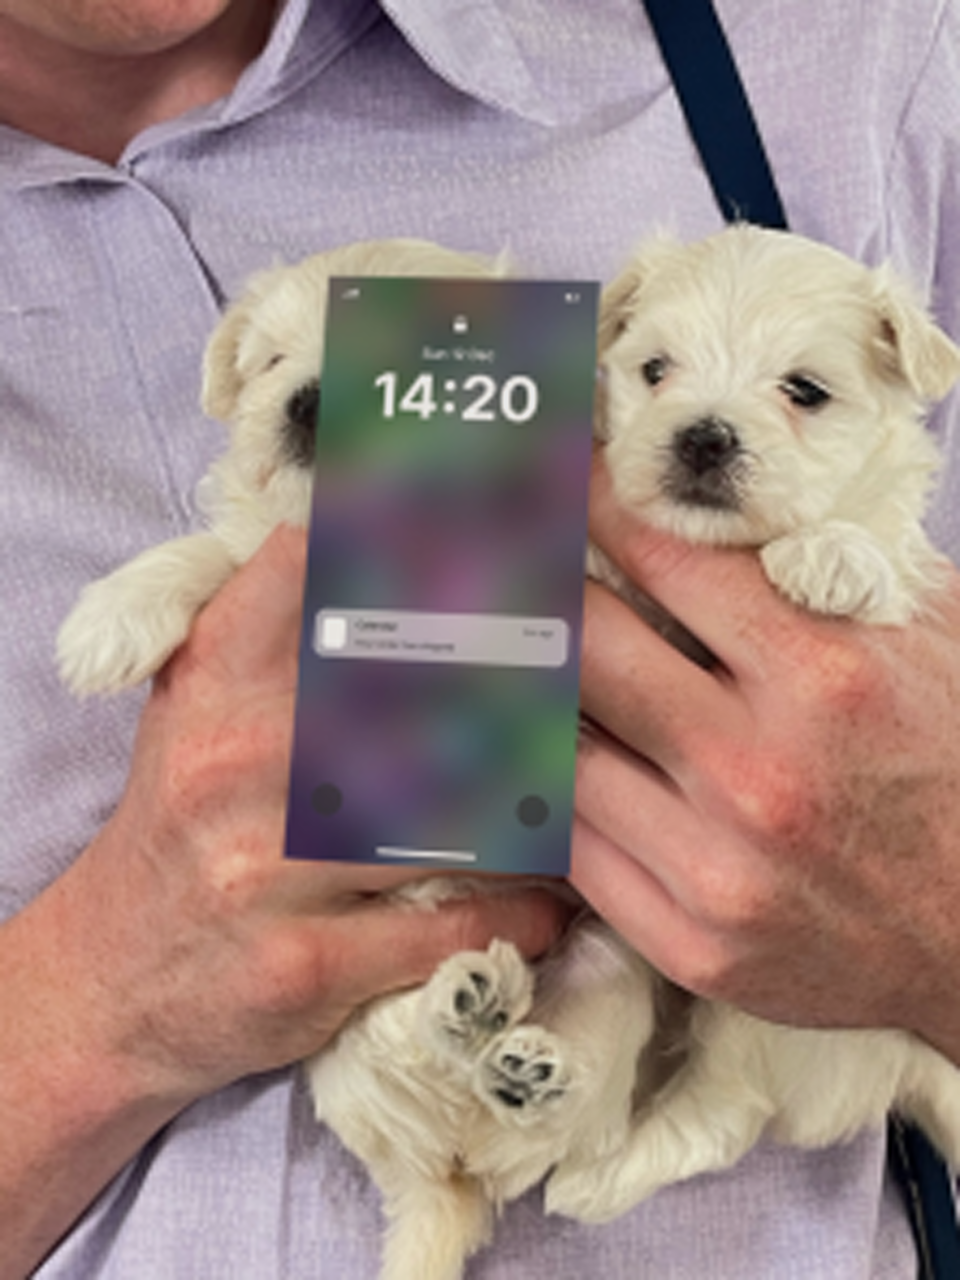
14:20
